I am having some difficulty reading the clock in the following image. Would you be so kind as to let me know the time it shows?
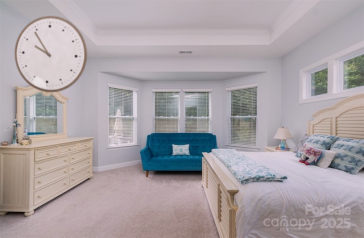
9:54
